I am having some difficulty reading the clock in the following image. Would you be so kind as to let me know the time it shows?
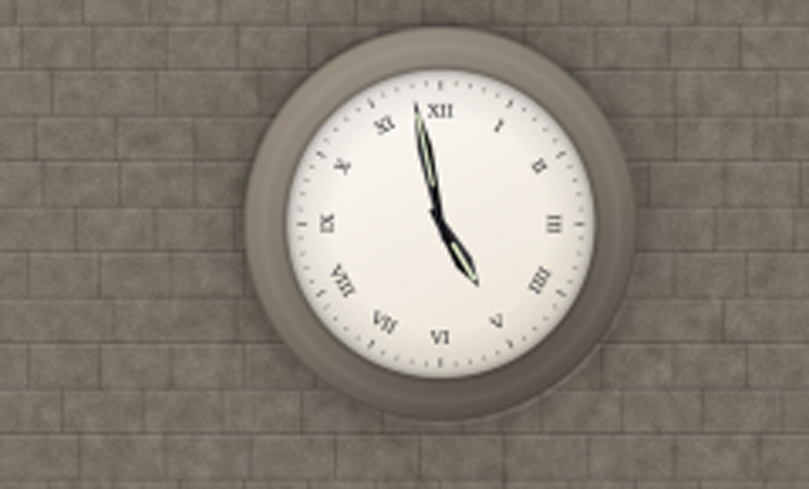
4:58
